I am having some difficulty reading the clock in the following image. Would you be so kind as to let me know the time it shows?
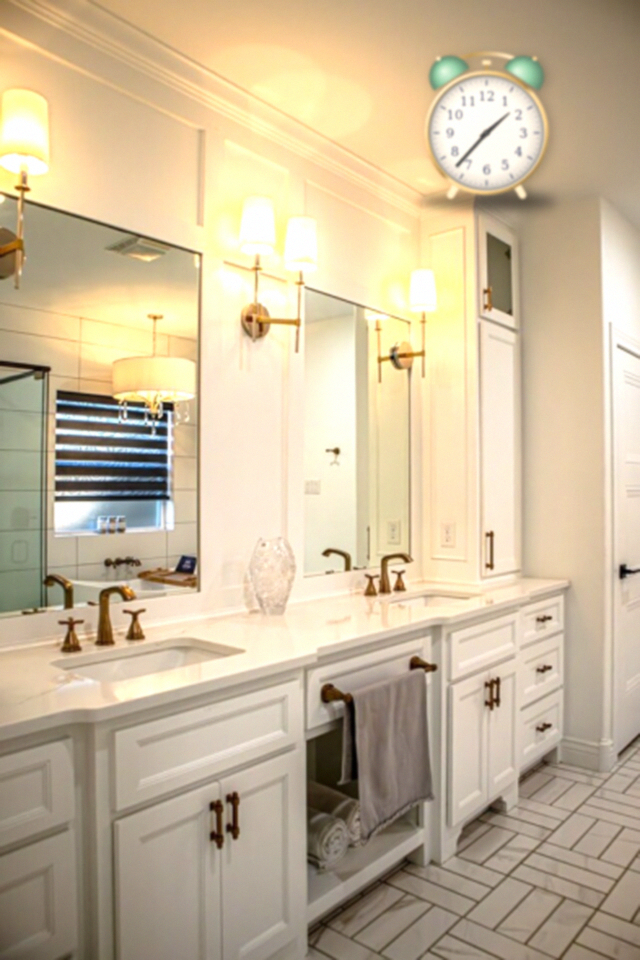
1:37
